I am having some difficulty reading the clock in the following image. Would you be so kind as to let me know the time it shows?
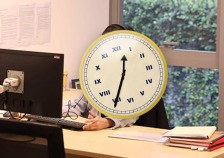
12:35
